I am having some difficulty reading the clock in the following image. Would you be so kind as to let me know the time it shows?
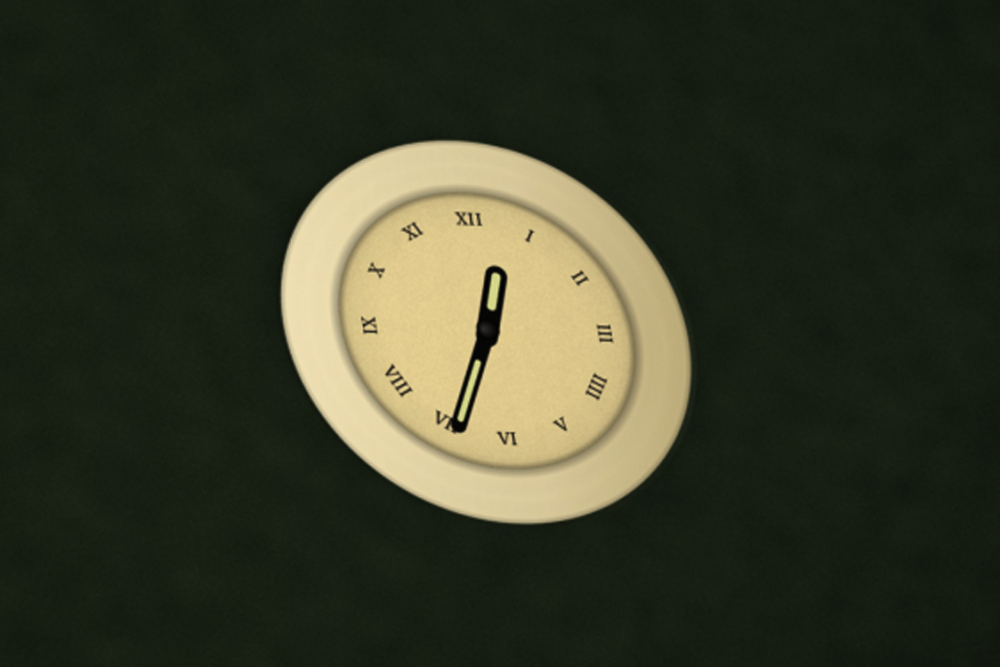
12:34
